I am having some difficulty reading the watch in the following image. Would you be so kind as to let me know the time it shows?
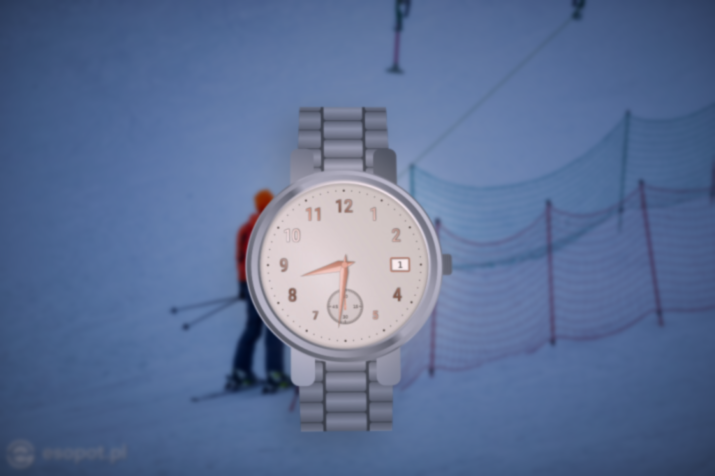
8:31
